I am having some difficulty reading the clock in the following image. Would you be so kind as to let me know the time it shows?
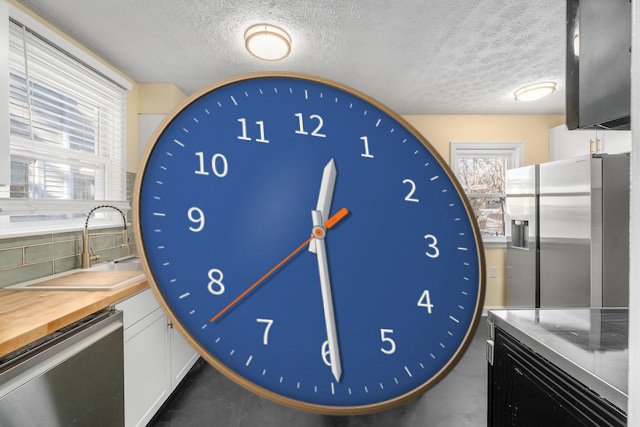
12:29:38
